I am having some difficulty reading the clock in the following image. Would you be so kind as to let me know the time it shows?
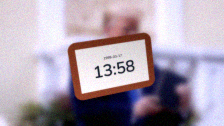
13:58
